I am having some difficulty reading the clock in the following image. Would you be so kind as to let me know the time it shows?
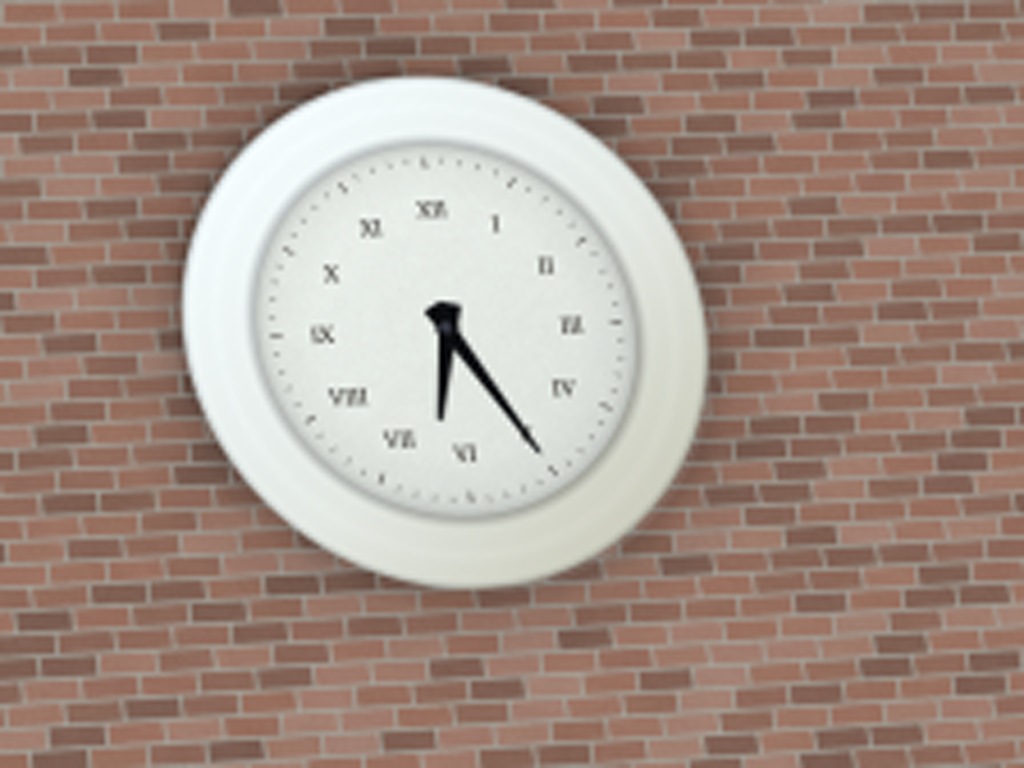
6:25
